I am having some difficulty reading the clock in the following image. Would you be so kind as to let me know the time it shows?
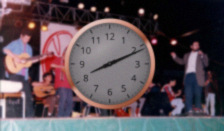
8:11
